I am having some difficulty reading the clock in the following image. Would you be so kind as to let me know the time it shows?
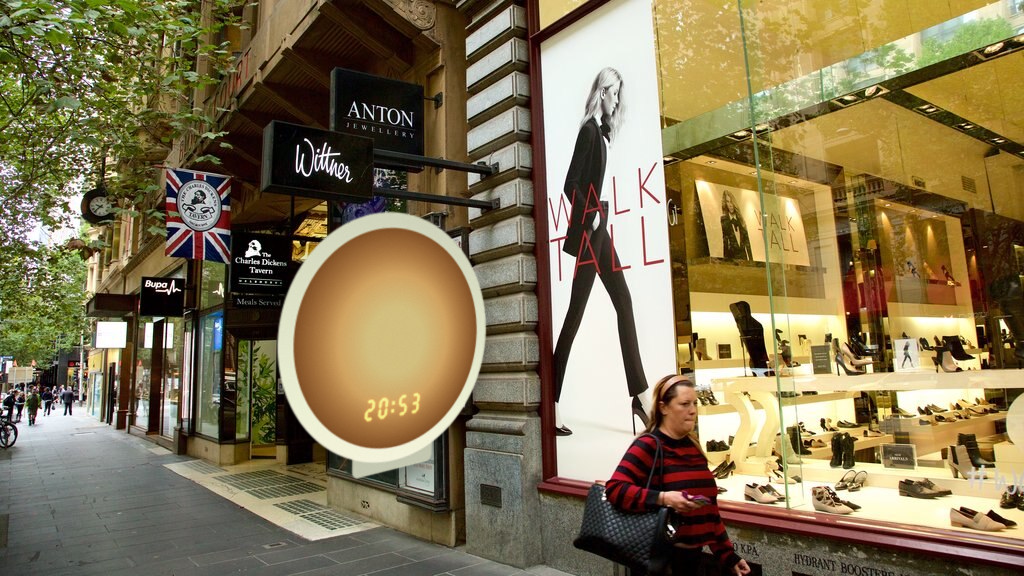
20:53
